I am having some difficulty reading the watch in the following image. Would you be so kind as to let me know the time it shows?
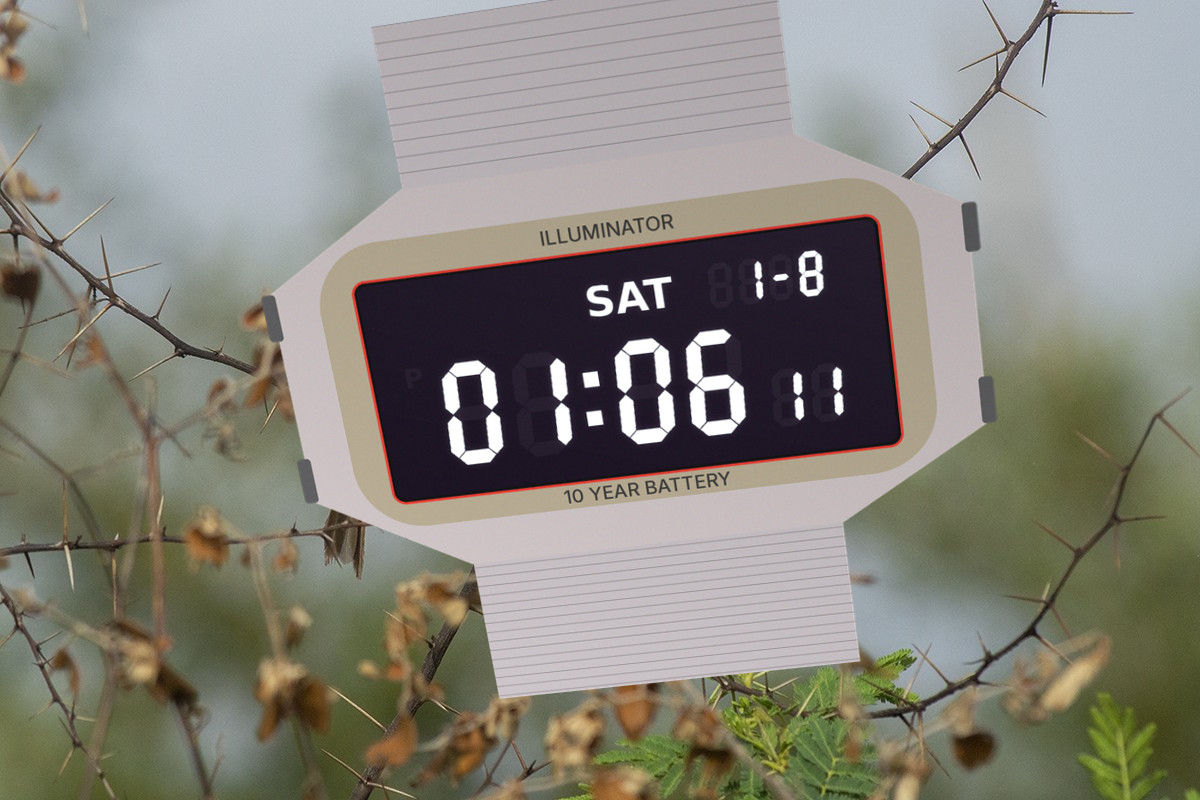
1:06:11
